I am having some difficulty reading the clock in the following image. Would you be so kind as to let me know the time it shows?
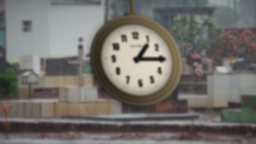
1:15
